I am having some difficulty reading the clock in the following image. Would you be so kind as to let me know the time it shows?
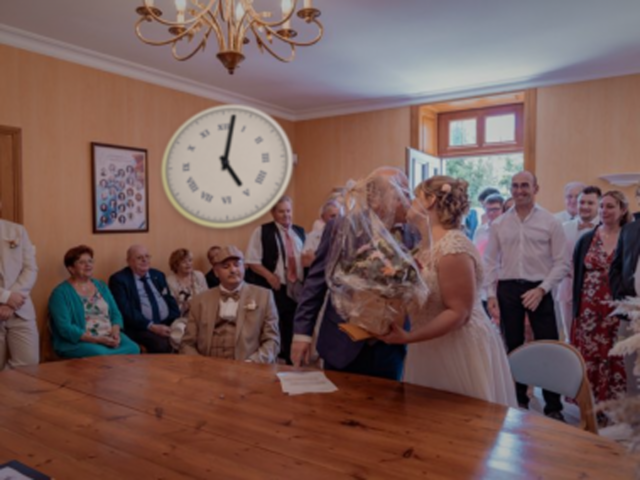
5:02
